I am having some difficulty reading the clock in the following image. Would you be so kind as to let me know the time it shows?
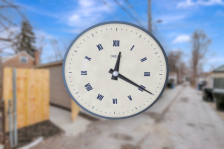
12:20
